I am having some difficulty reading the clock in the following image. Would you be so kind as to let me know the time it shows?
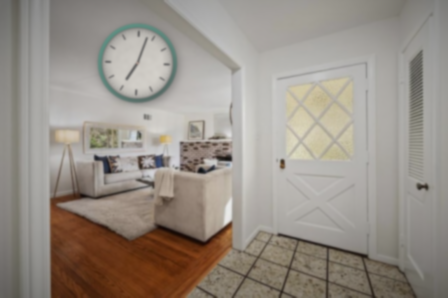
7:03
